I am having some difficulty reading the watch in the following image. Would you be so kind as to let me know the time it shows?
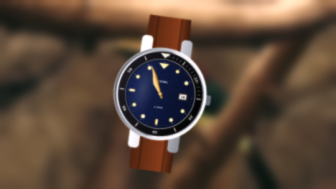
10:56
